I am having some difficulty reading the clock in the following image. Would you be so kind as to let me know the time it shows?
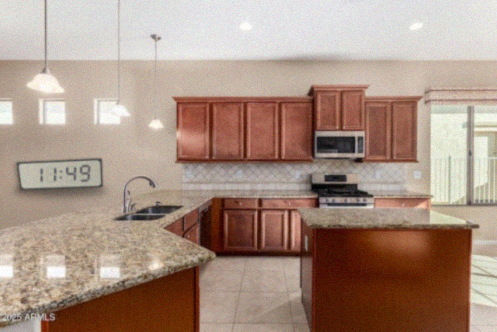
11:49
